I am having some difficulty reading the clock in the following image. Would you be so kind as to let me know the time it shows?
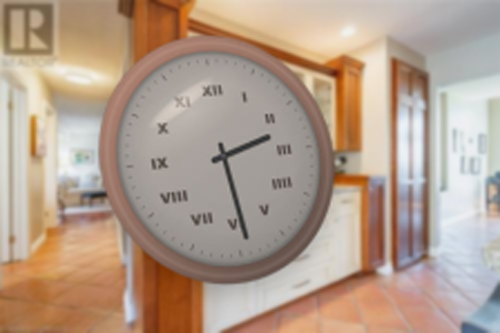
2:29
